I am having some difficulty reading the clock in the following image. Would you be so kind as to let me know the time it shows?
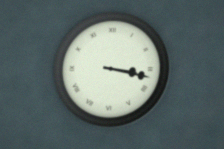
3:17
